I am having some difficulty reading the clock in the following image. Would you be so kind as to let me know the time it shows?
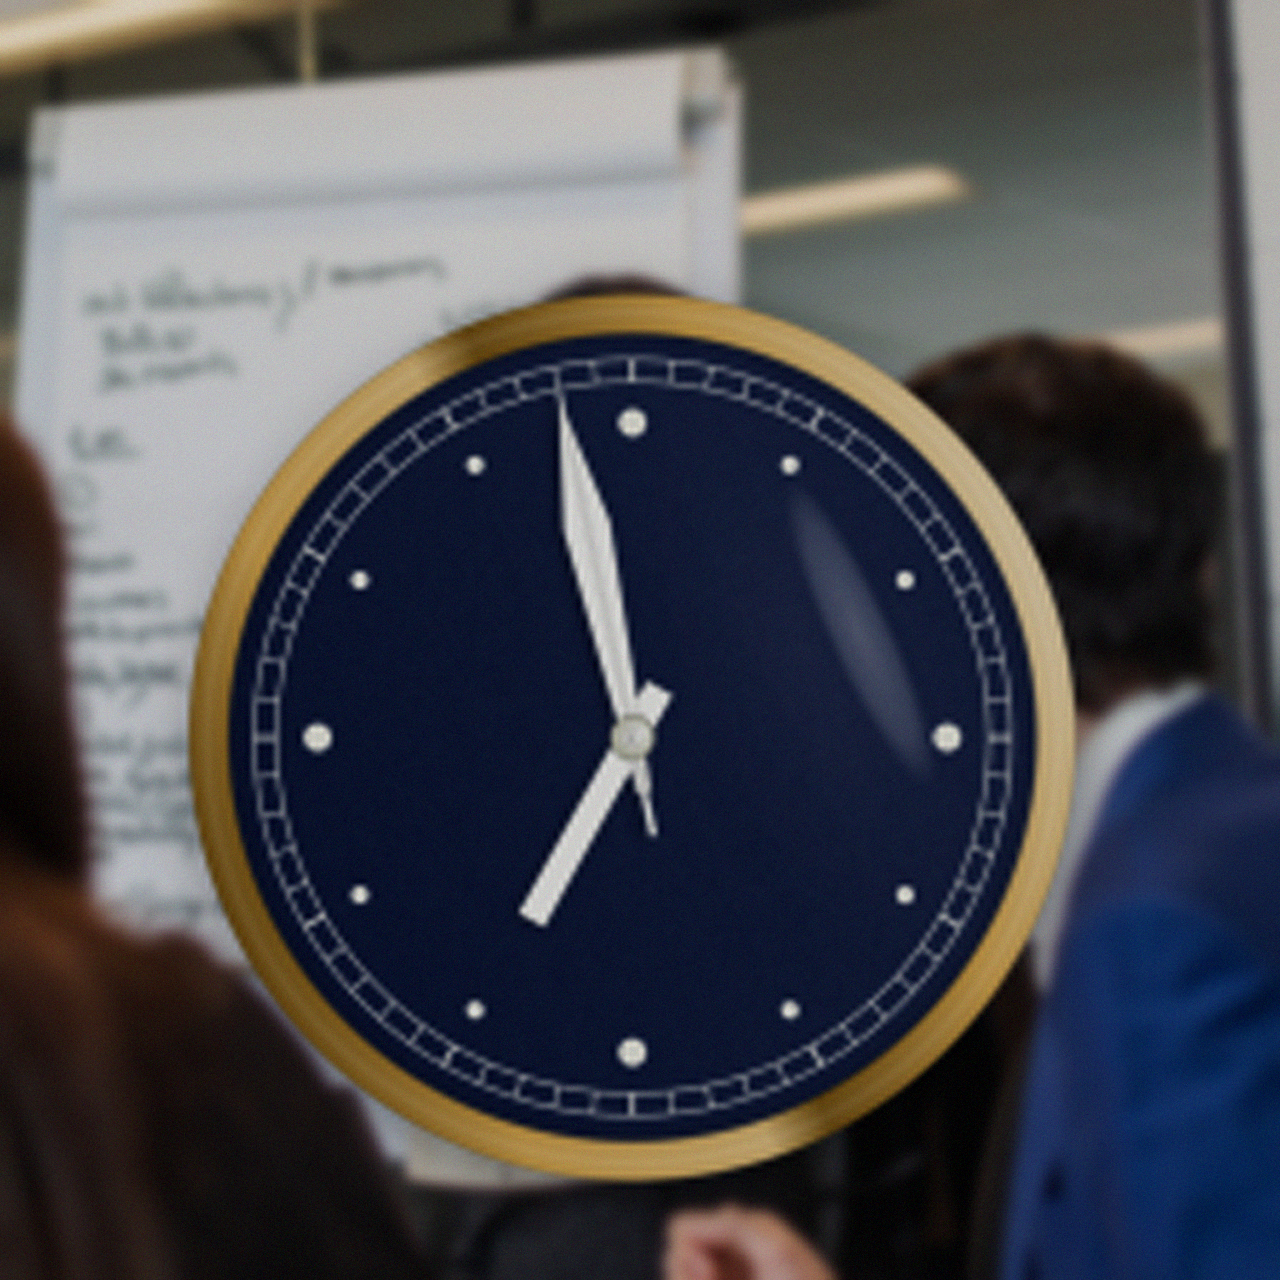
6:57:58
